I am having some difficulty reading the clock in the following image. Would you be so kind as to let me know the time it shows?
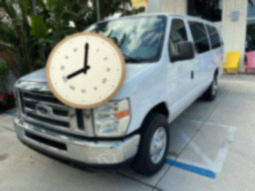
8:00
